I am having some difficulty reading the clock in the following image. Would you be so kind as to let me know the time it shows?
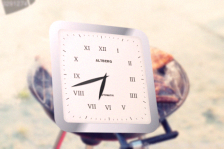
6:42
